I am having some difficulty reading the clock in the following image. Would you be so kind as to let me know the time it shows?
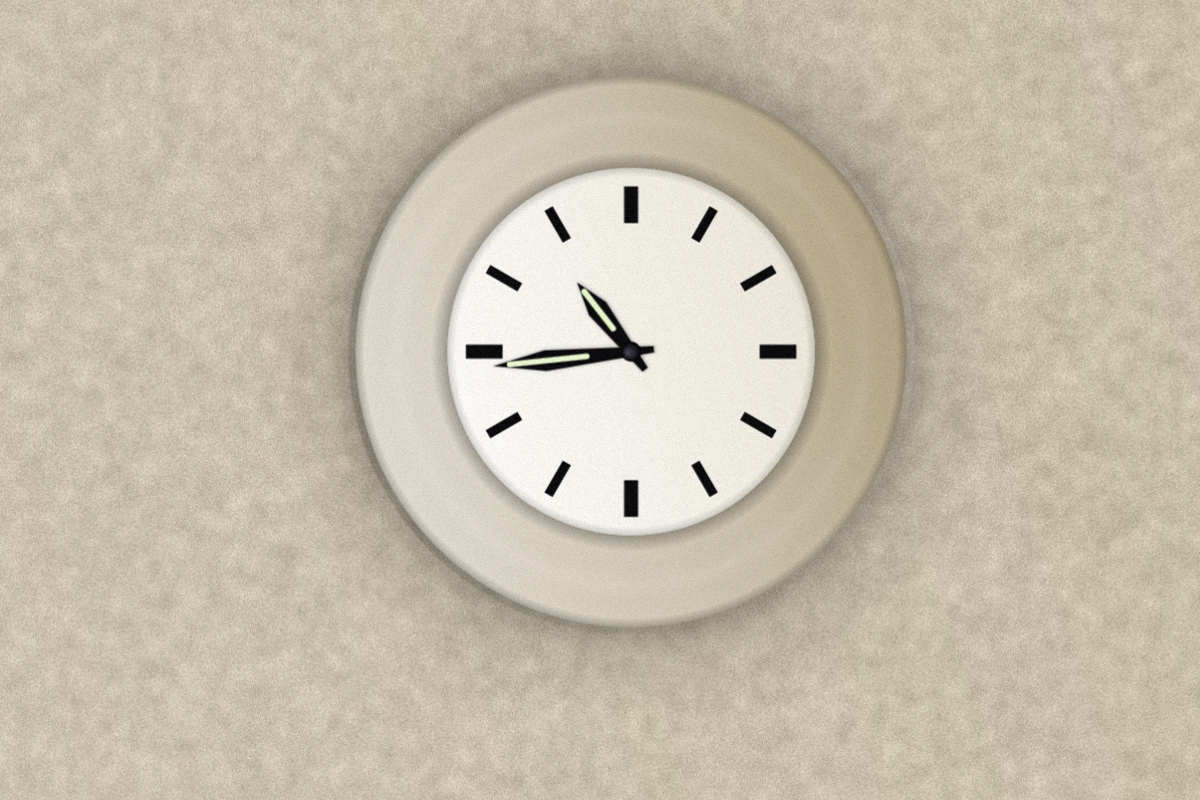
10:44
